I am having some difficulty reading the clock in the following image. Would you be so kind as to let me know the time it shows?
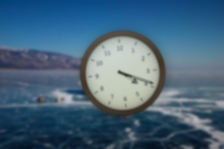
4:19
